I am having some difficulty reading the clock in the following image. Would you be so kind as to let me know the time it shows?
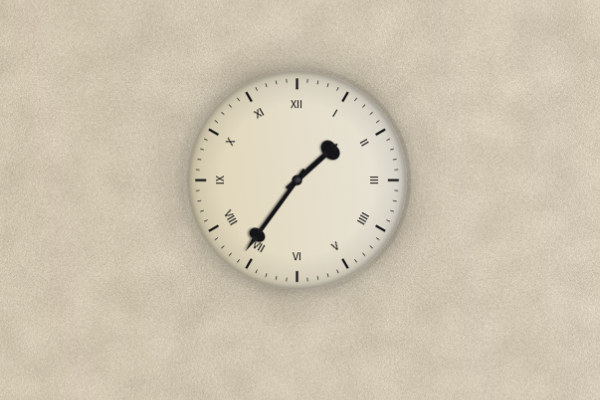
1:36
